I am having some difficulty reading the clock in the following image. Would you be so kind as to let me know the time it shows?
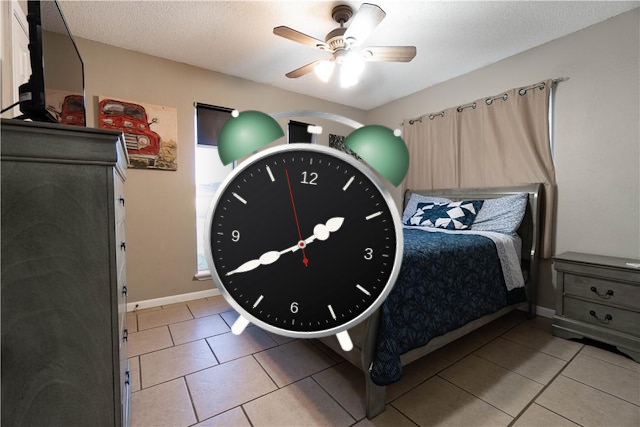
1:39:57
